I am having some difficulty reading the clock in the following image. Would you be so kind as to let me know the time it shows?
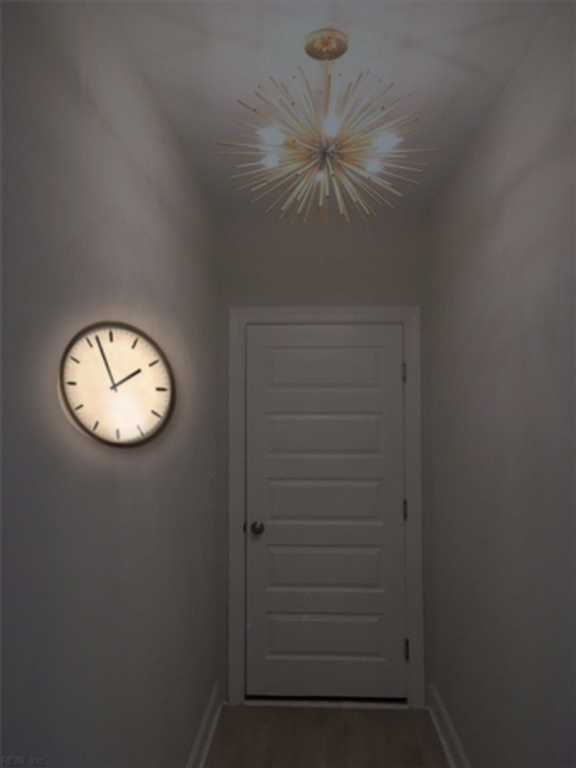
1:57
